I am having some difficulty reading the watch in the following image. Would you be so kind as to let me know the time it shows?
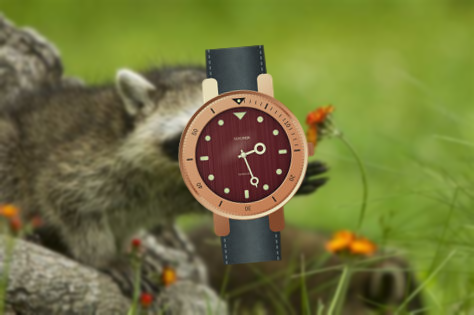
2:27
